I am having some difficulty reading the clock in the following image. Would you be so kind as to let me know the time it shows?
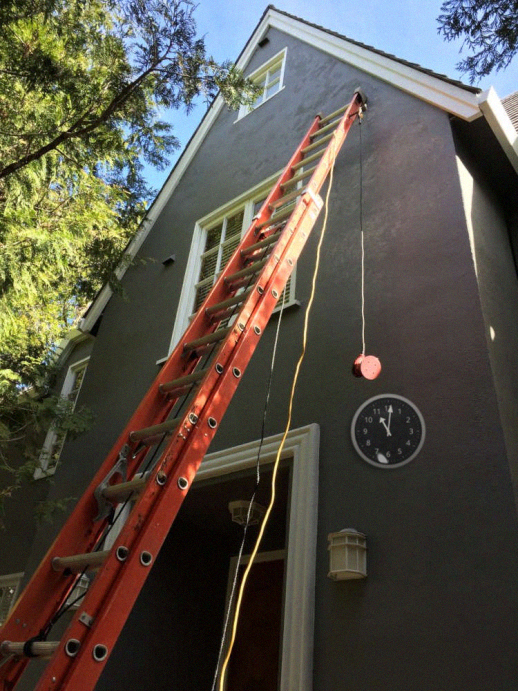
11:01
